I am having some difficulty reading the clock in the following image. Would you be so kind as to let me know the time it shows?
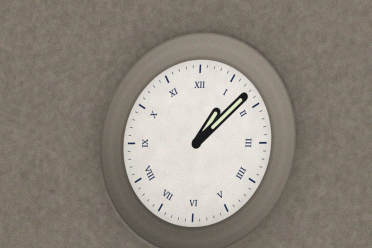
1:08
